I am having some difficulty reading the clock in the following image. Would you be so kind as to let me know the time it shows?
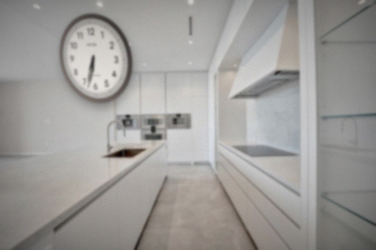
6:33
